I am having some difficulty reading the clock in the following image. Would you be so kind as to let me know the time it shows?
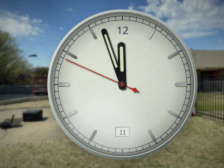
11:56:49
